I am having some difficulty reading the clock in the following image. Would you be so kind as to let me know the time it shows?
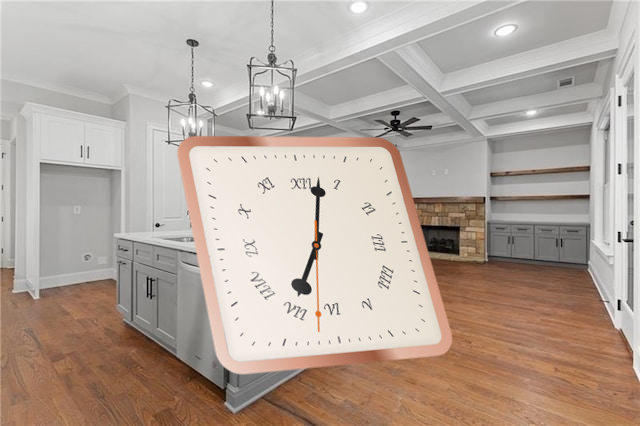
7:02:32
